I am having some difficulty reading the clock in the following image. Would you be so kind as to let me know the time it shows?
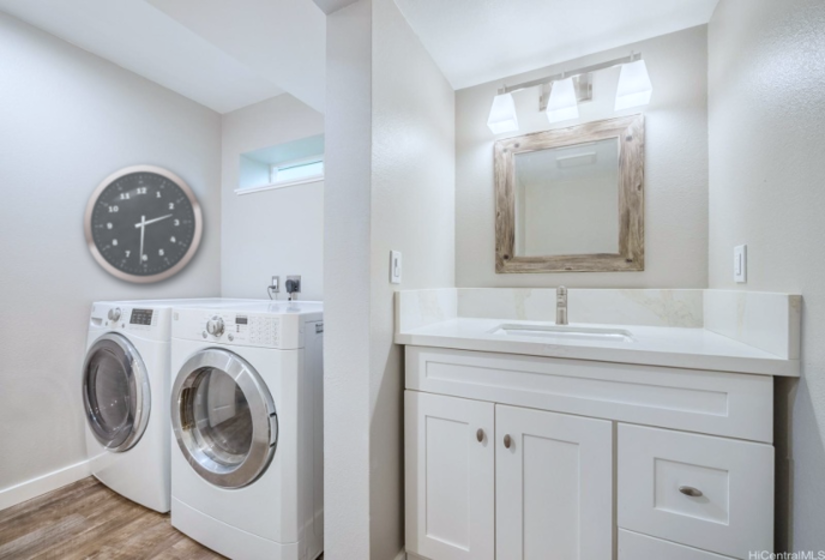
2:31
